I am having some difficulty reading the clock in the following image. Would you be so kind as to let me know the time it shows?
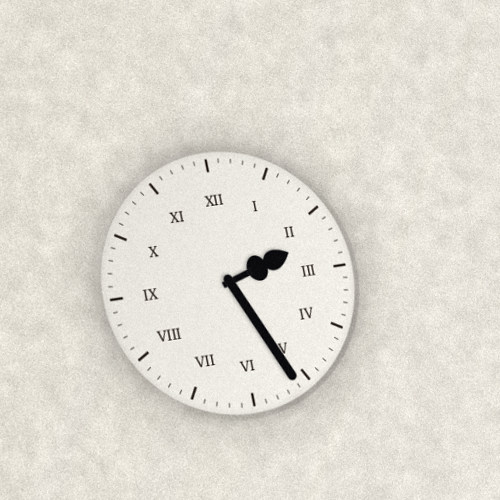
2:26
